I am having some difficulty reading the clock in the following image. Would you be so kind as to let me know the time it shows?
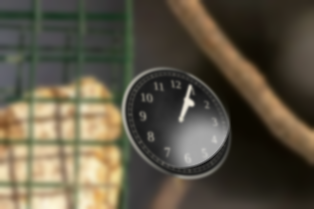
1:04
